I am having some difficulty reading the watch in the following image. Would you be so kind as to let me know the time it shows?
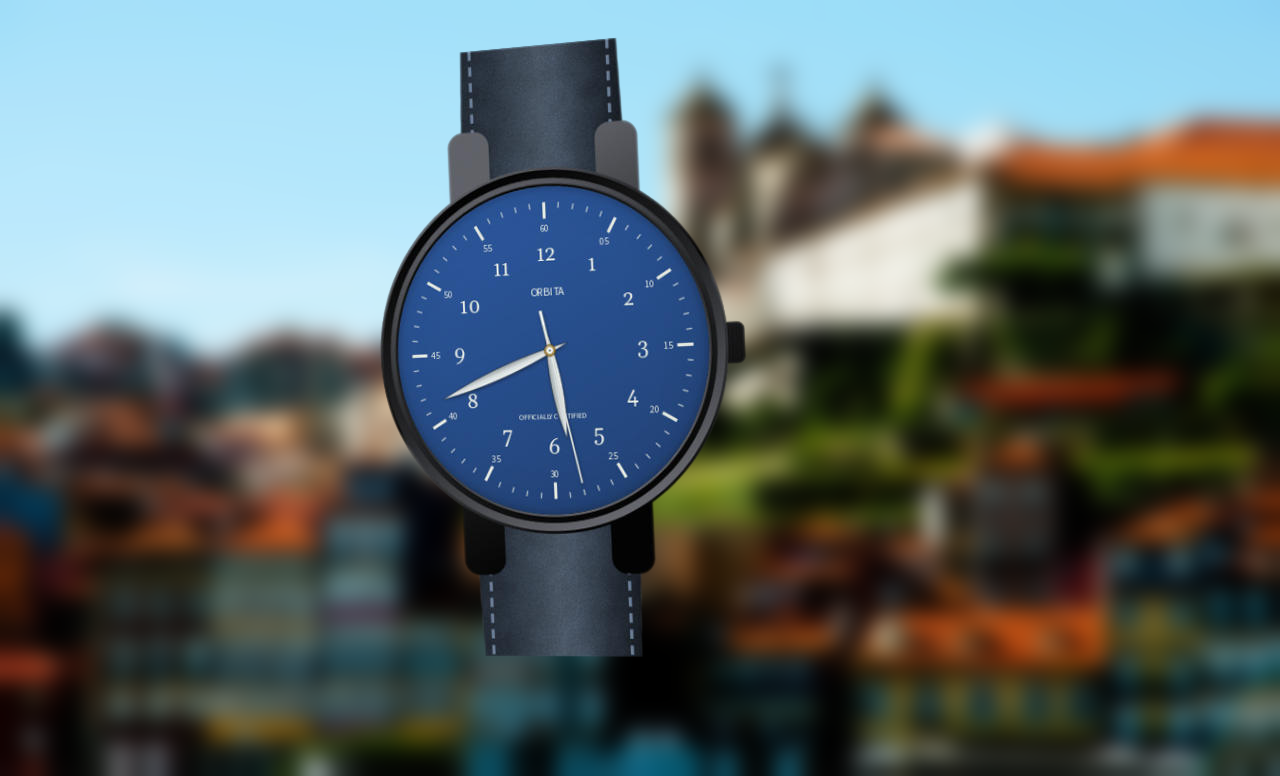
5:41:28
